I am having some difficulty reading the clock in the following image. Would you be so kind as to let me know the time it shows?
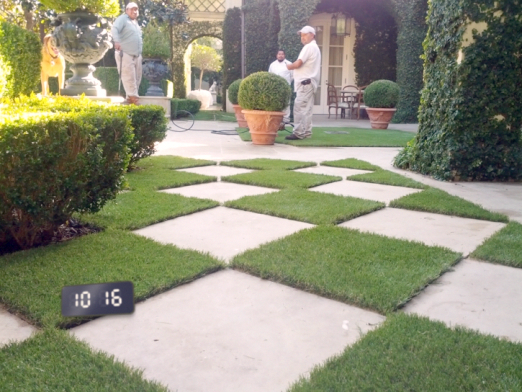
10:16
